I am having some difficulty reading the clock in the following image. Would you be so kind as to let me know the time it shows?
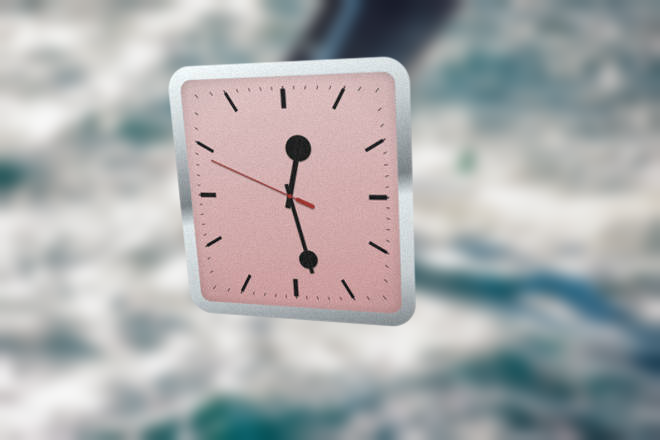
12:27:49
